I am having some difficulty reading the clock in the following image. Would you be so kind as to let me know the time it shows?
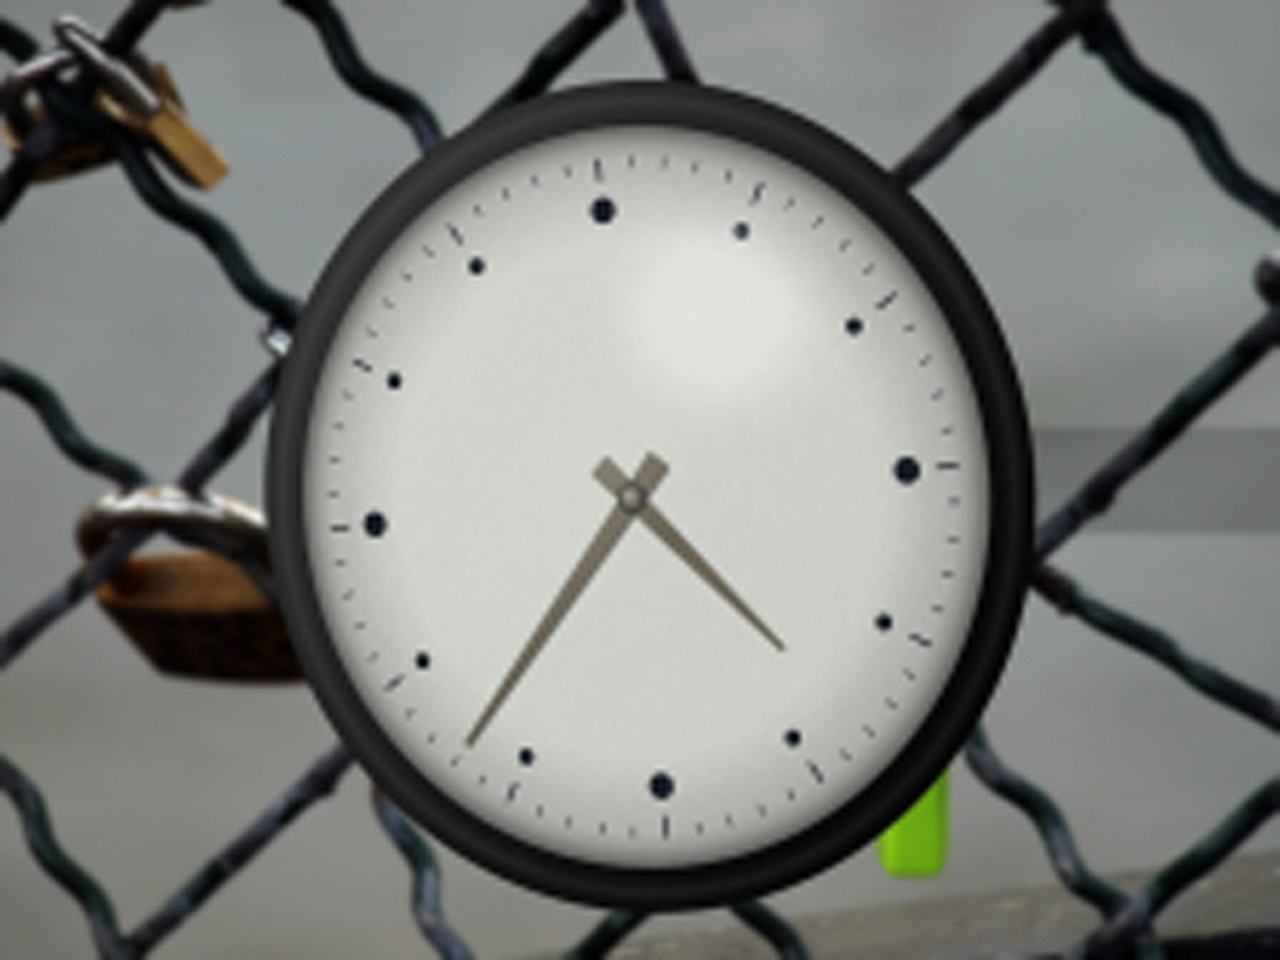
4:37
